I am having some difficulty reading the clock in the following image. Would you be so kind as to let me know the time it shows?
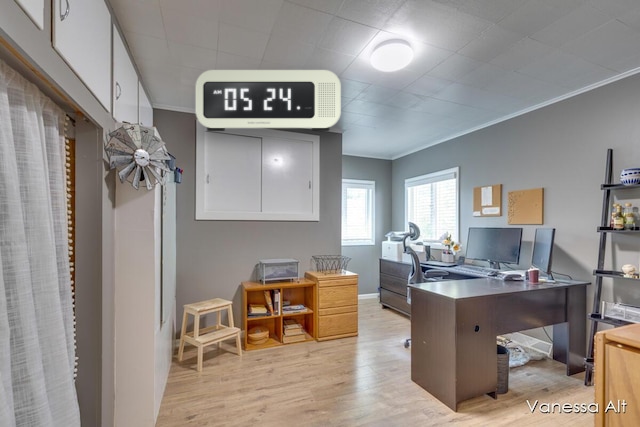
5:24
